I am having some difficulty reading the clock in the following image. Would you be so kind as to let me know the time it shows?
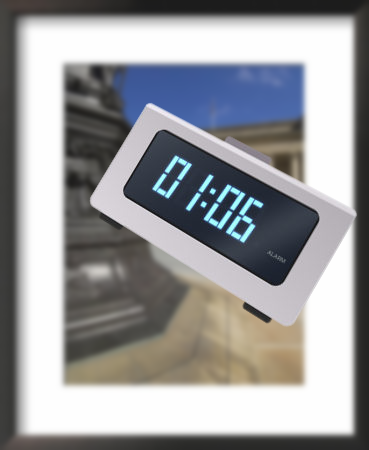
1:06
